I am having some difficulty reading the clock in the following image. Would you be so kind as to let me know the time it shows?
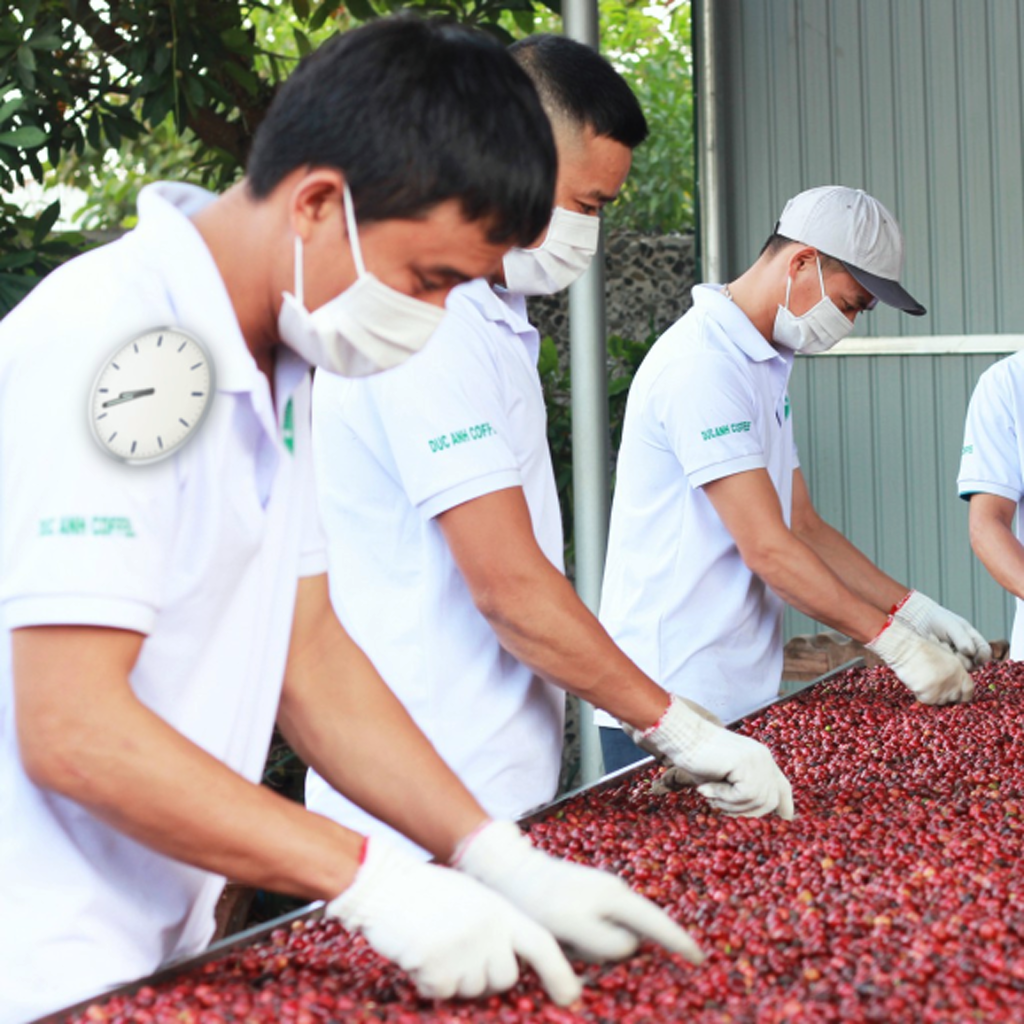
8:42
